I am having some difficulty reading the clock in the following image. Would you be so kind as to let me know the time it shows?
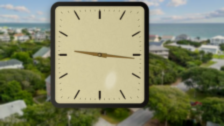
9:16
